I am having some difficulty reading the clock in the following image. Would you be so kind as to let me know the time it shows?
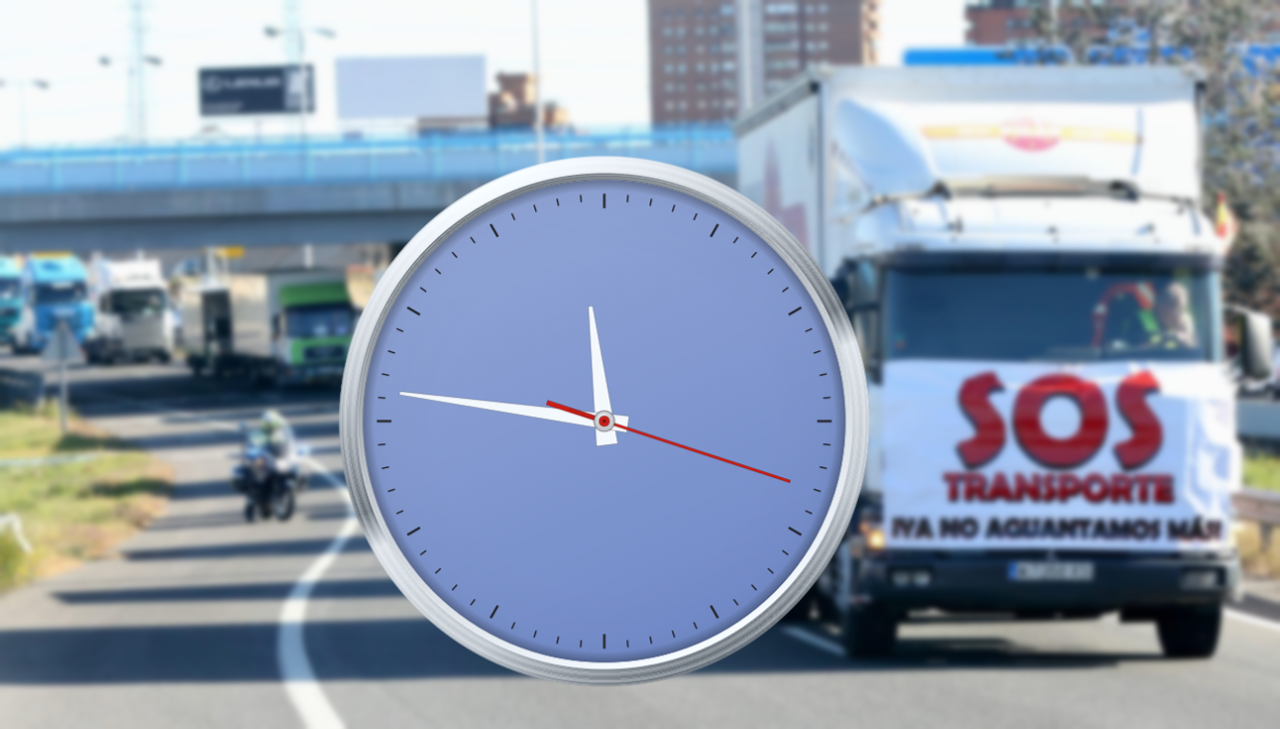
11:46:18
